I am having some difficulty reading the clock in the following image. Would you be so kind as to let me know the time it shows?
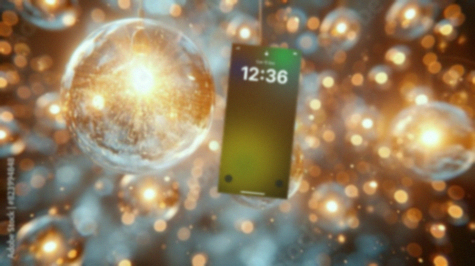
12:36
